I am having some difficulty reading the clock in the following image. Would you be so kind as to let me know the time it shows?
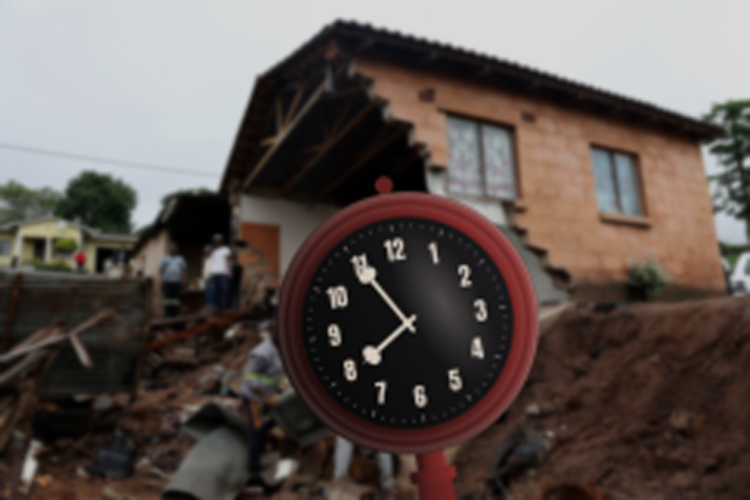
7:55
